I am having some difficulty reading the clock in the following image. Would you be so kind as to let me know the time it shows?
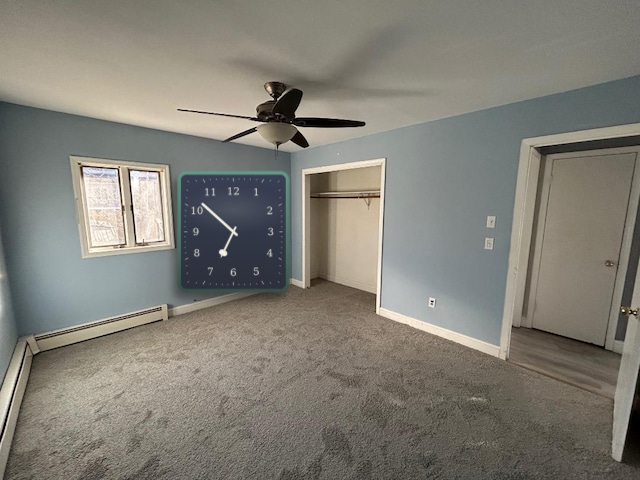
6:52
